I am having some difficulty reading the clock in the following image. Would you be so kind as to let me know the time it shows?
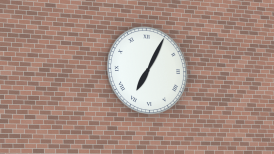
7:05
